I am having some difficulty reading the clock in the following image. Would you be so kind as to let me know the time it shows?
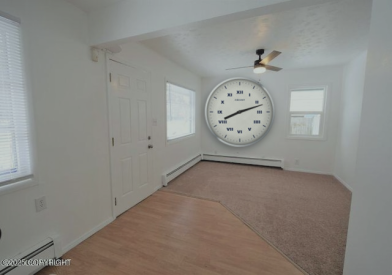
8:12
